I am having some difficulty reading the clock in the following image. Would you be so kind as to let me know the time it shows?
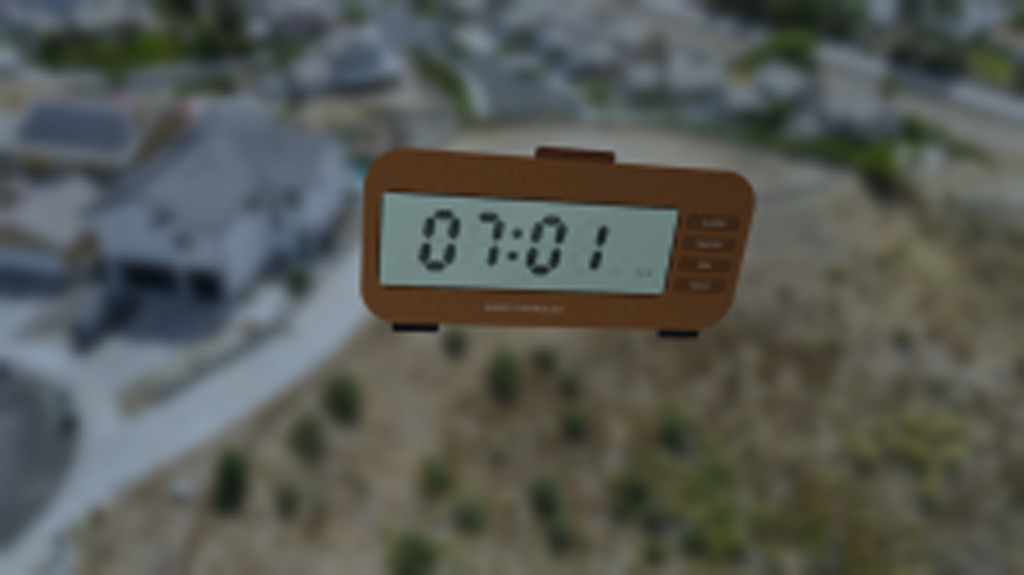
7:01
